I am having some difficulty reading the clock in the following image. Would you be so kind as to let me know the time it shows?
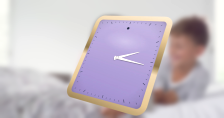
2:16
